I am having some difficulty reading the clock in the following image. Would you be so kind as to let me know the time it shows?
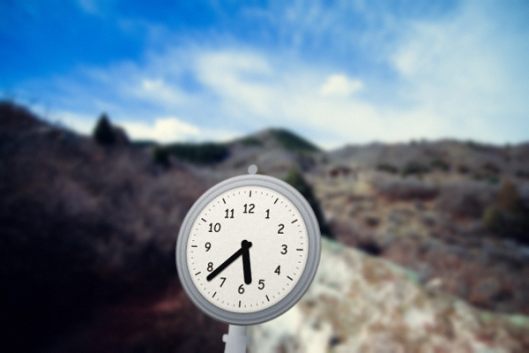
5:38
